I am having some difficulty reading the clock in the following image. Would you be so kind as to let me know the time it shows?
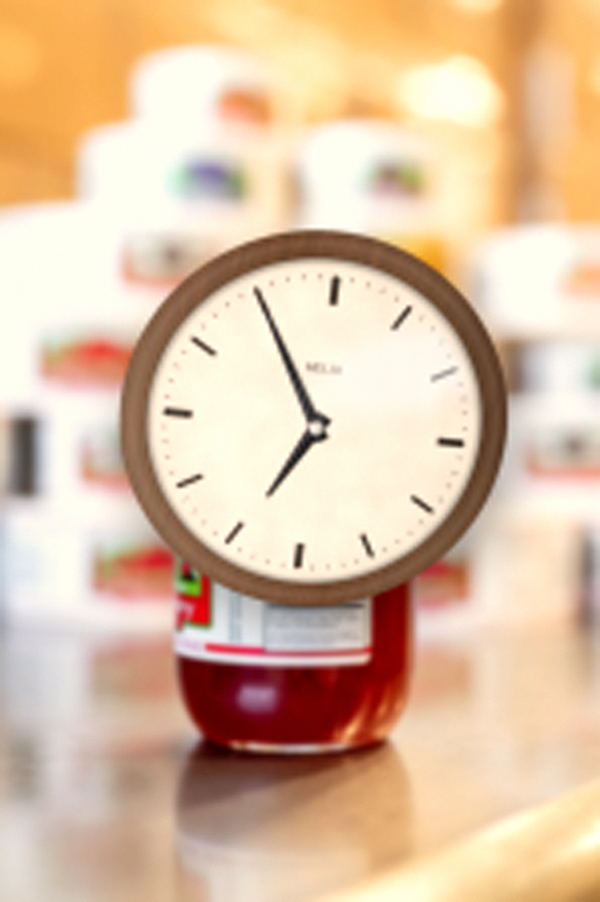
6:55
